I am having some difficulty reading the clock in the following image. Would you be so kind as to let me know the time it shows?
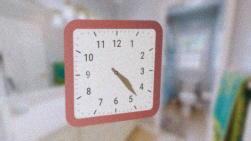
4:23
